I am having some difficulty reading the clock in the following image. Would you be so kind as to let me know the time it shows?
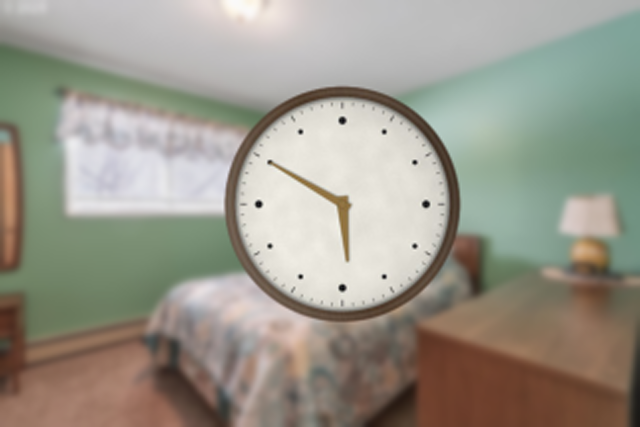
5:50
